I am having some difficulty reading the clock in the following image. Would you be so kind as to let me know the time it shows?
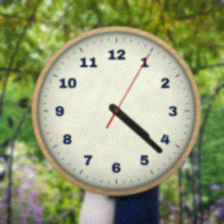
4:22:05
